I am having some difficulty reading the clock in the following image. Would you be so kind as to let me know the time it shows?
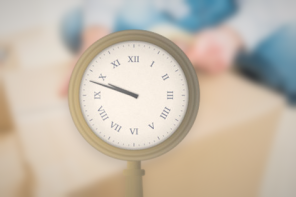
9:48
